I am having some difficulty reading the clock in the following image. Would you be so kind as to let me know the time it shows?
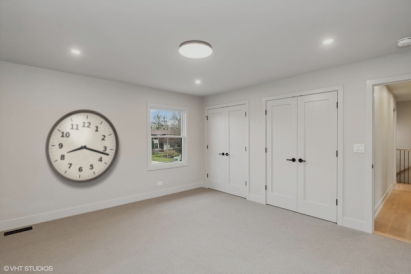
8:17
